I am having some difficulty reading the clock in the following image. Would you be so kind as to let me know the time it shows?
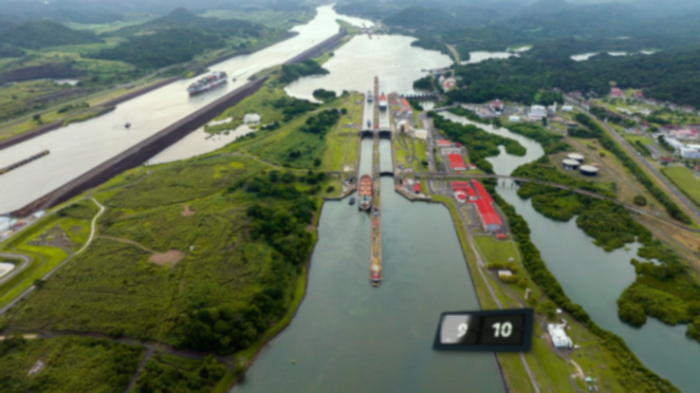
9:10
